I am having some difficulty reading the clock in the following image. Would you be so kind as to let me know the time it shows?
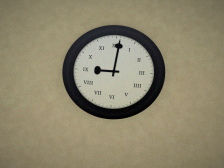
9:01
